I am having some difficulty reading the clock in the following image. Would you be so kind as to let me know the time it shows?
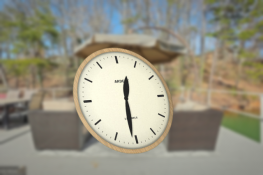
12:31
